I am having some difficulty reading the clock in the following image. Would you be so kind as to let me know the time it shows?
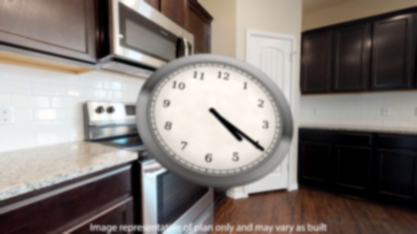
4:20
